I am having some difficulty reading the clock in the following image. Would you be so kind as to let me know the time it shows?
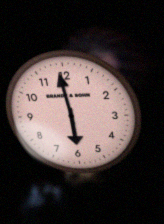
5:59
